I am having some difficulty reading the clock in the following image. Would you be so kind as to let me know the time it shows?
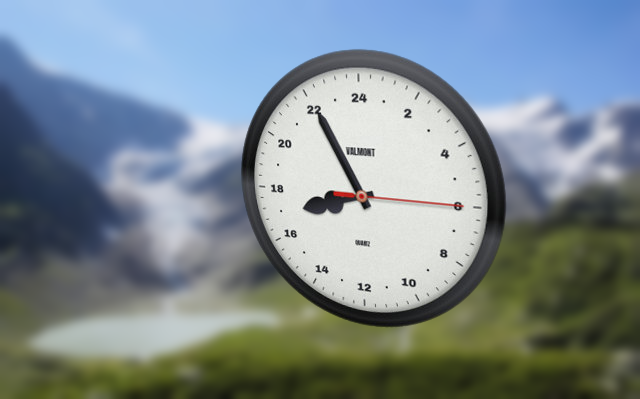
16:55:15
